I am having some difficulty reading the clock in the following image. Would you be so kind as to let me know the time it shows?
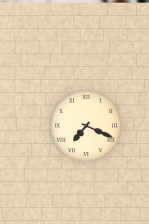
7:19
